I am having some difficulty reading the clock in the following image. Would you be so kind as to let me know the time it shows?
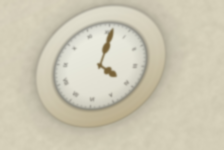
4:01
